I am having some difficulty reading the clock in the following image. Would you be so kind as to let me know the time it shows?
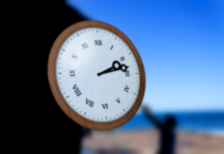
2:13
